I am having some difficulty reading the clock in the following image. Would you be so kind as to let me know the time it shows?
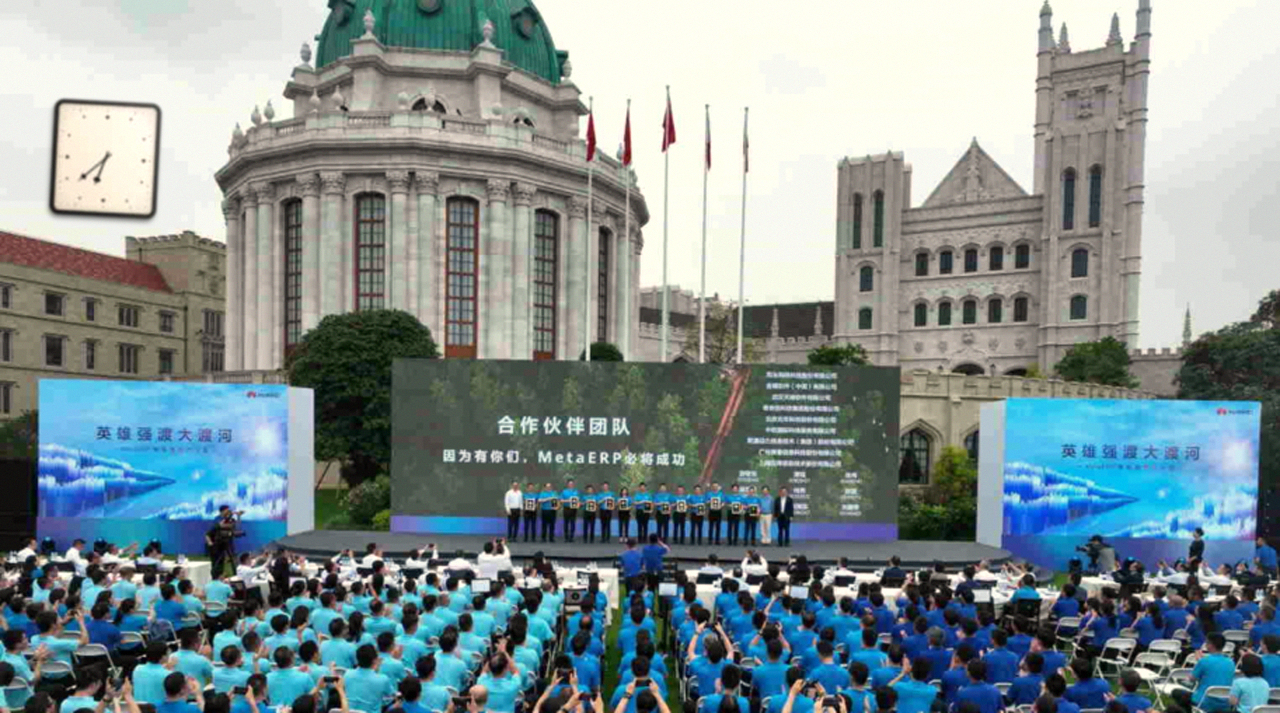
6:38
